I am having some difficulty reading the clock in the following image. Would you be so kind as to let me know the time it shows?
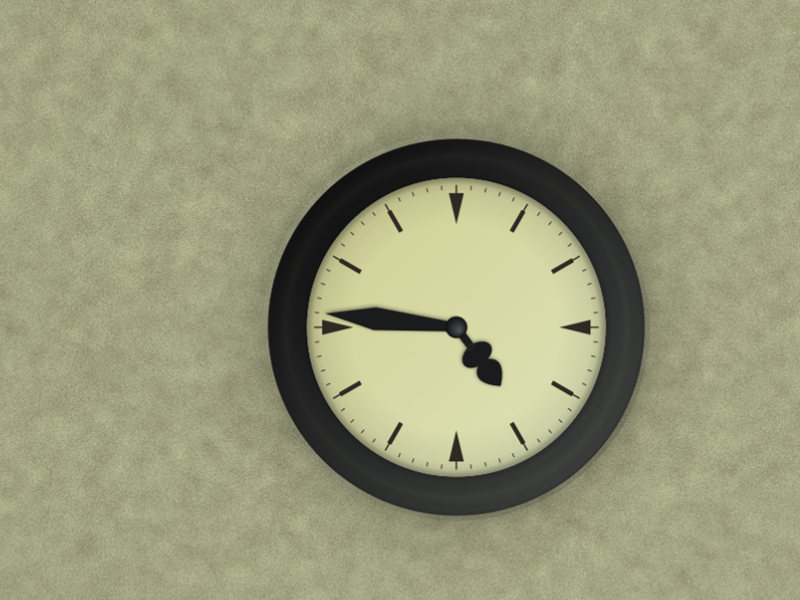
4:46
